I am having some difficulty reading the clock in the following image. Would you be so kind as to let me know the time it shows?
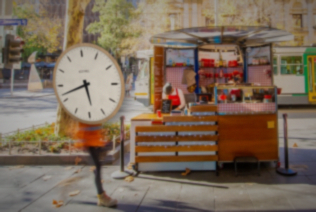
5:42
